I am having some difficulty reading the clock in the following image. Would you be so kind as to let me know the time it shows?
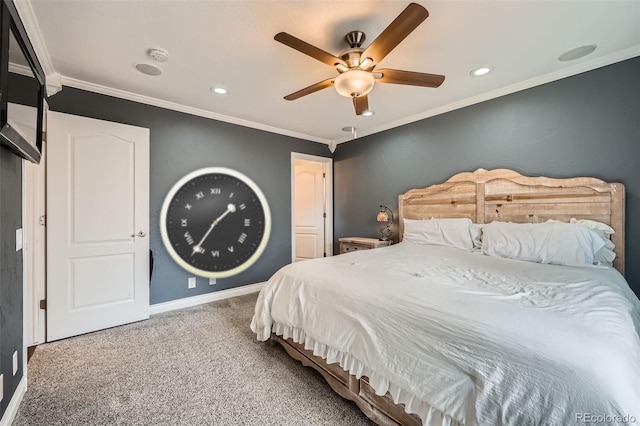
1:36
